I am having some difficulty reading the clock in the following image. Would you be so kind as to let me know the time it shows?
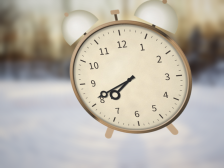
7:41
